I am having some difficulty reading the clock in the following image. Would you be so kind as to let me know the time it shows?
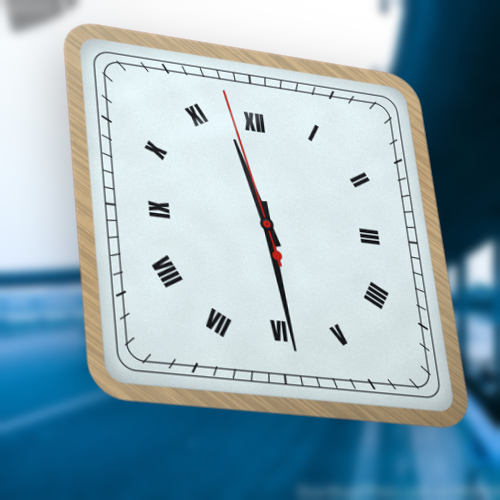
11:28:58
